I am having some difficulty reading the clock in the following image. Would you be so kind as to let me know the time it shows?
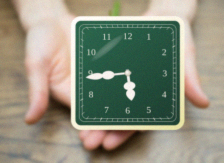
5:44
